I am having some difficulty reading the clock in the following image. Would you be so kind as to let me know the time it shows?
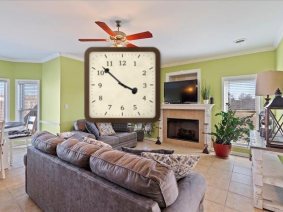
3:52
